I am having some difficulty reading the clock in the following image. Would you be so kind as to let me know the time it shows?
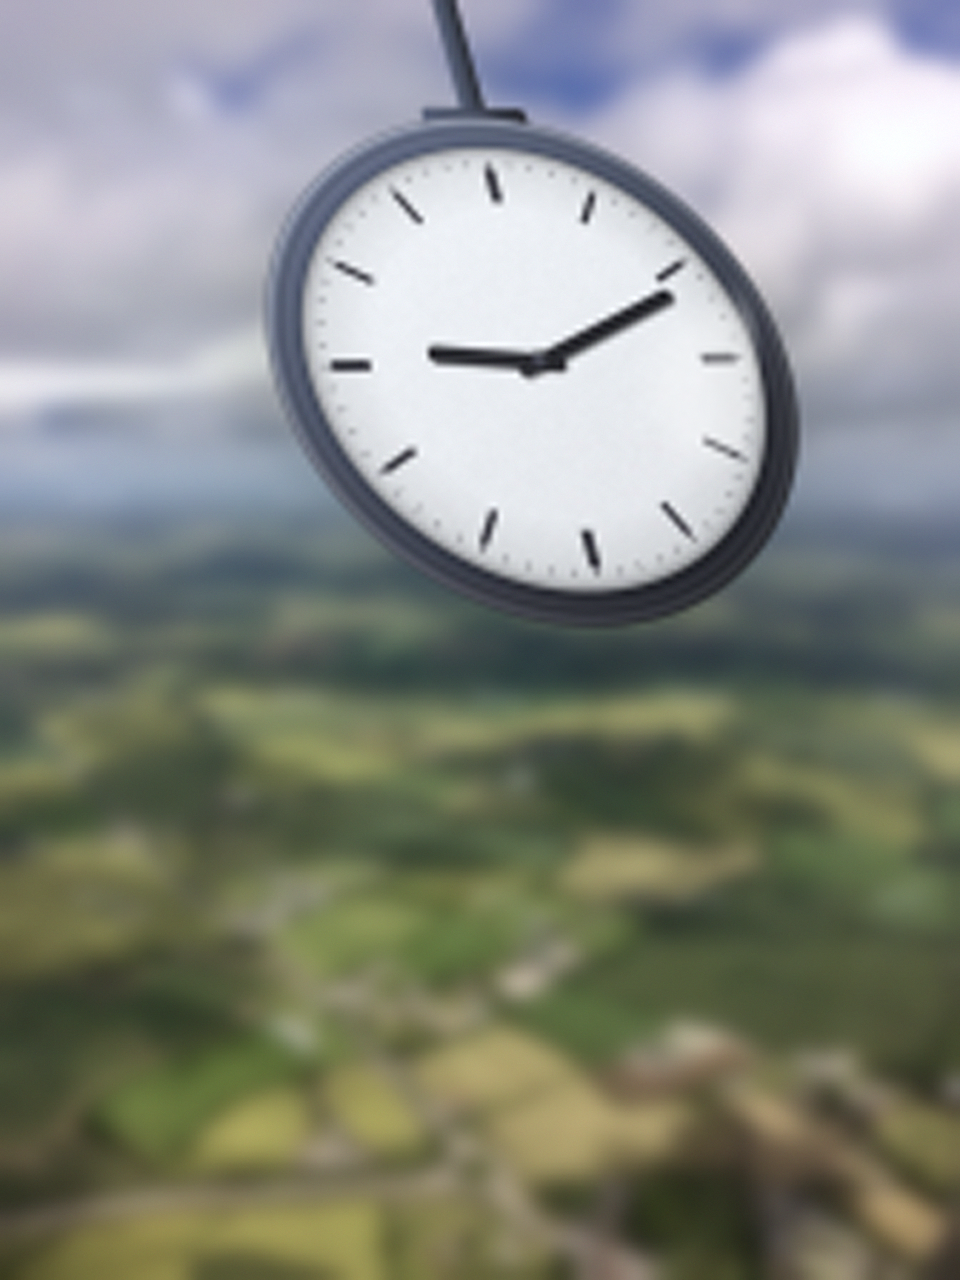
9:11
